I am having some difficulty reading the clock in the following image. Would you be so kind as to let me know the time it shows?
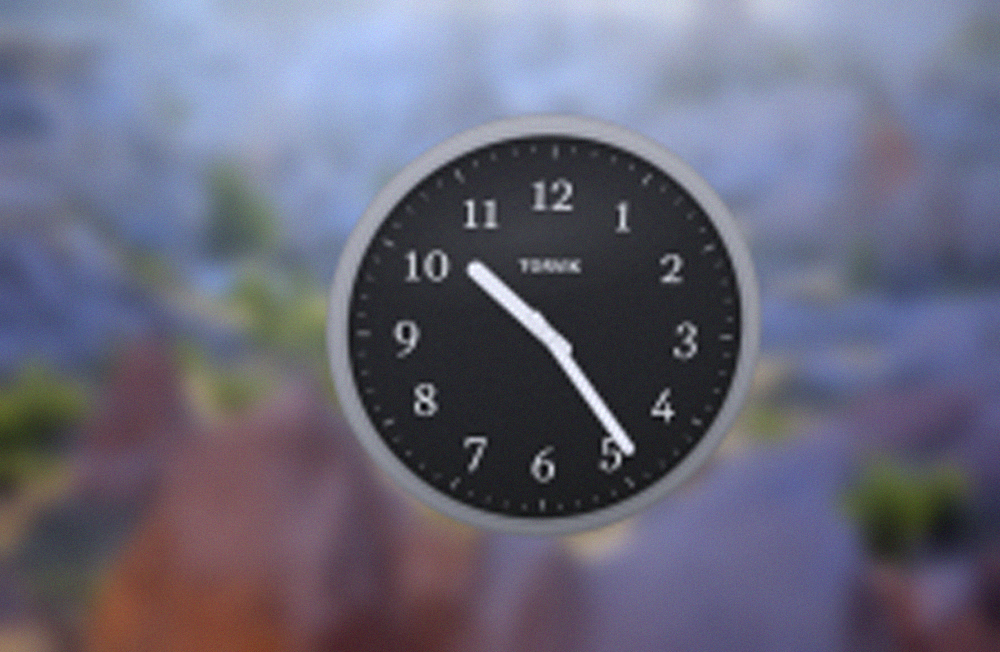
10:24
